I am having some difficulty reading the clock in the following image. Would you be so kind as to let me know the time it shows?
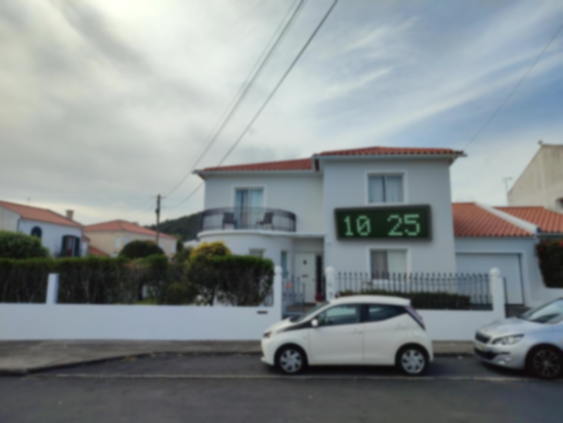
10:25
